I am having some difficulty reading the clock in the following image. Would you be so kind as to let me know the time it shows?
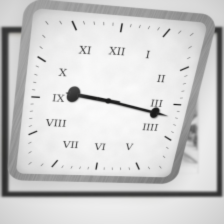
9:17
